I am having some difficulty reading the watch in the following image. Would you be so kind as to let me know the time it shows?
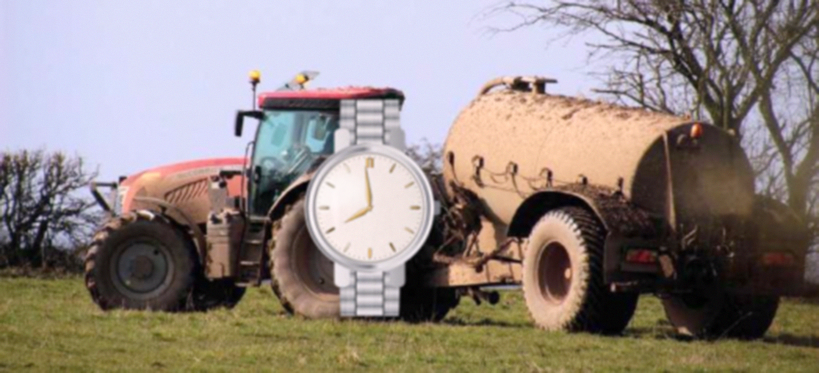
7:59
